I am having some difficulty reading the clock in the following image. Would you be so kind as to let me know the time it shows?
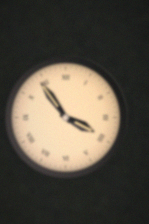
3:54
